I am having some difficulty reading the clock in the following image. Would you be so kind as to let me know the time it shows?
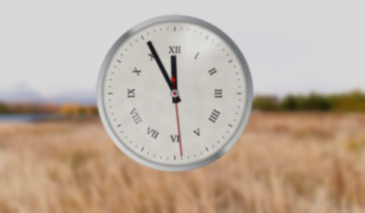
11:55:29
